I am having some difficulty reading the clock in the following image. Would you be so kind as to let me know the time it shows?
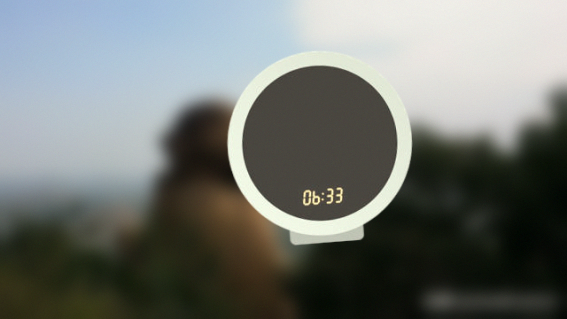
6:33
